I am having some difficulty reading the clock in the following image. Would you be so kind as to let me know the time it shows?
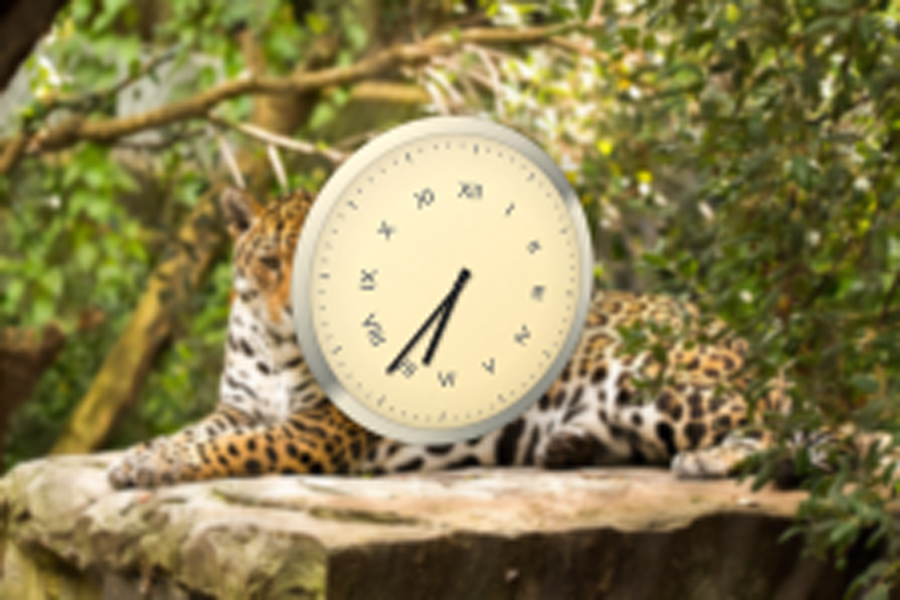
6:36
